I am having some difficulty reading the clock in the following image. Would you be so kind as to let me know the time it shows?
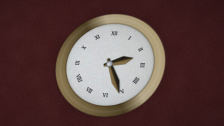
2:26
